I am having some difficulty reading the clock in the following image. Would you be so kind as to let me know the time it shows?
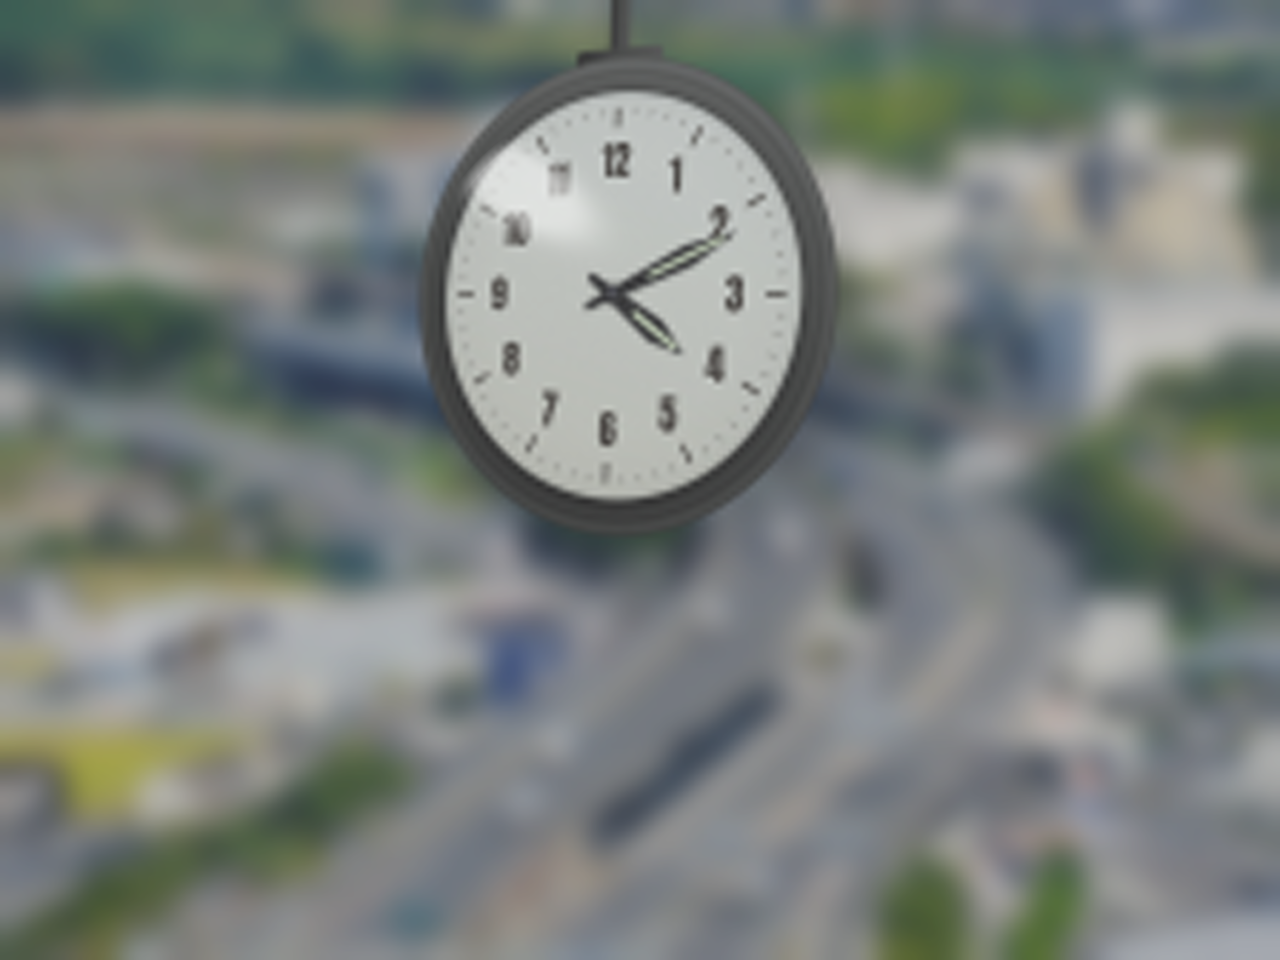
4:11
